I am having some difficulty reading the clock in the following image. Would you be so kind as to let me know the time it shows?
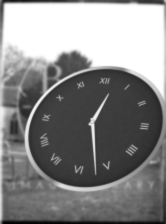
12:27
